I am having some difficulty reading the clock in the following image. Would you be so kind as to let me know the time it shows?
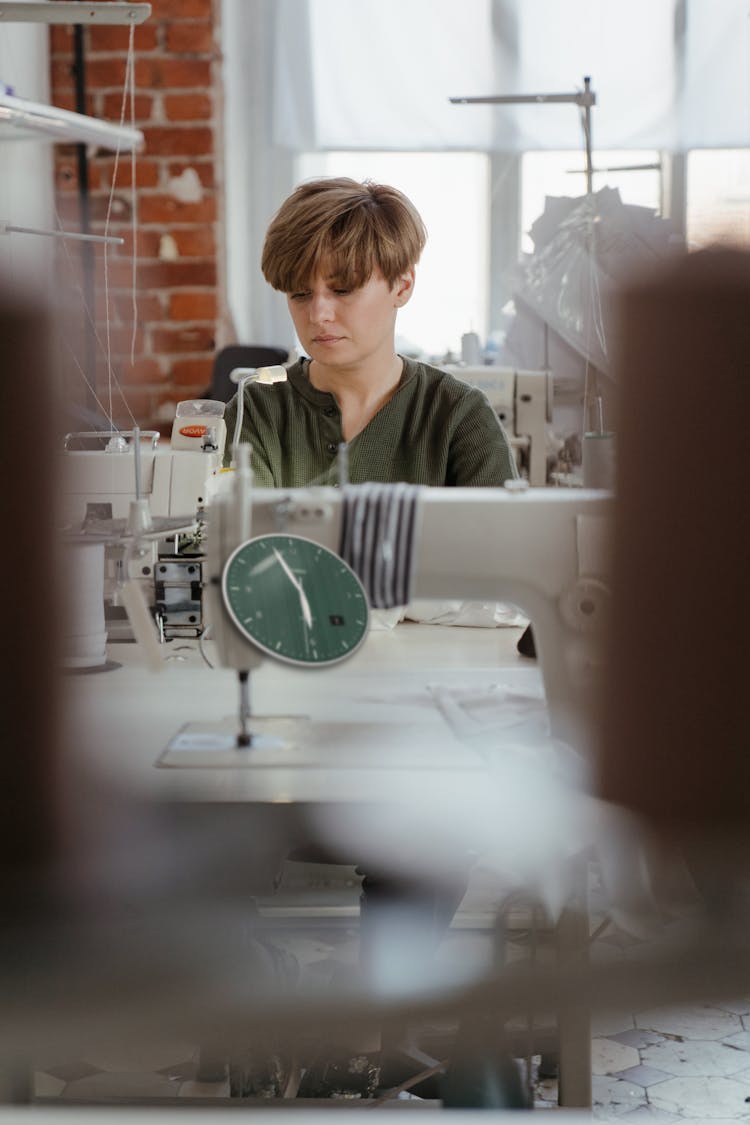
5:56:31
